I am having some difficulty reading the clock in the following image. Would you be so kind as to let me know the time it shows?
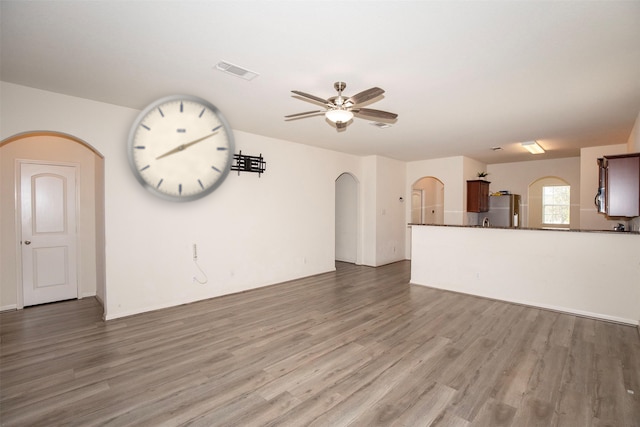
8:11
